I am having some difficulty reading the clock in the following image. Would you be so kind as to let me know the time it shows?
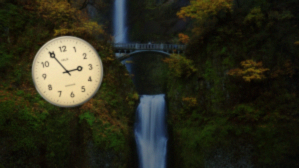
2:55
